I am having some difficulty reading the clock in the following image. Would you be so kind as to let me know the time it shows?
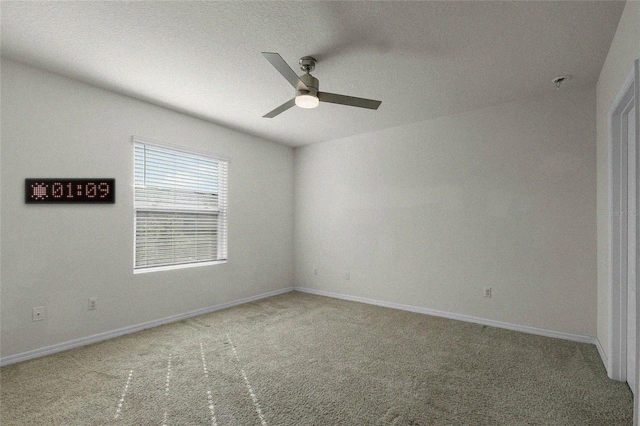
1:09
